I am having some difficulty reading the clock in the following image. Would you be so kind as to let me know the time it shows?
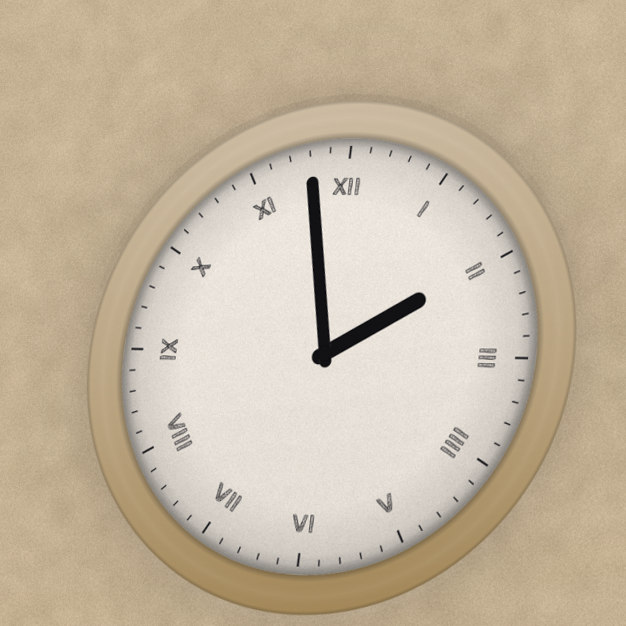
1:58
